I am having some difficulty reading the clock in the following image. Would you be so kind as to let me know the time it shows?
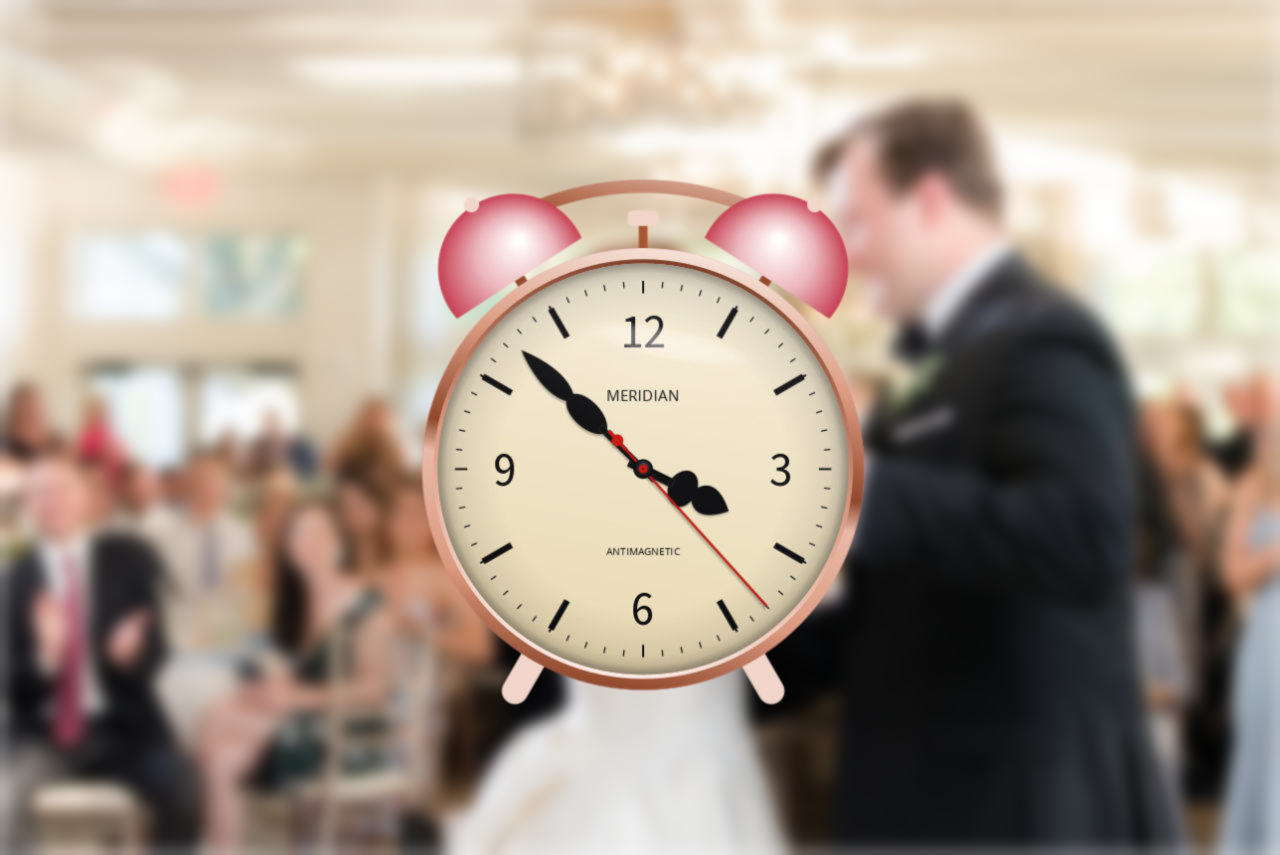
3:52:23
